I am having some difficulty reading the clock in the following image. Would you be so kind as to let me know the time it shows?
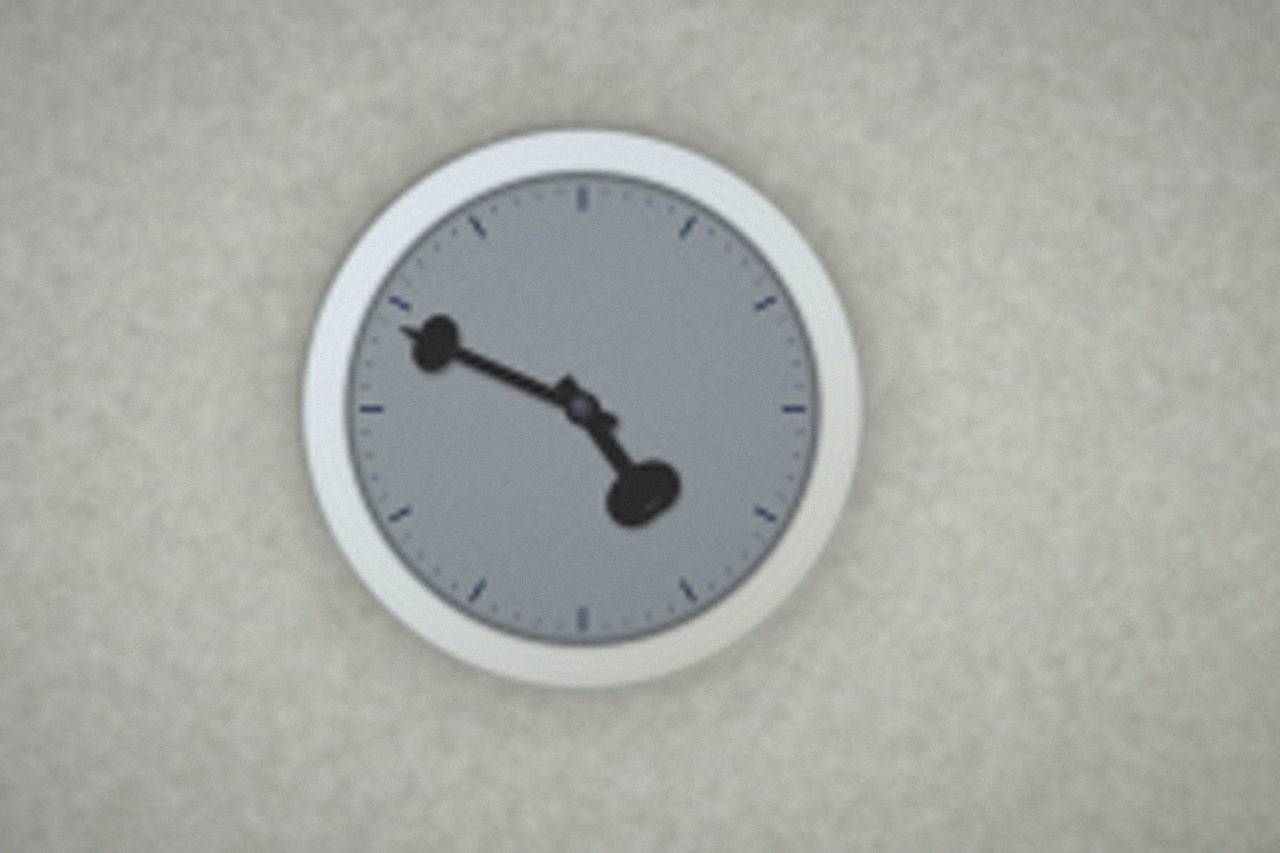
4:49
